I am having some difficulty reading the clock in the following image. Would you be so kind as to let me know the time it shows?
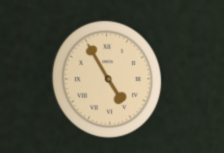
4:55
